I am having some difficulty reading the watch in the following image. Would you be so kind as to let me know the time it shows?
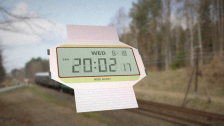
20:02:17
